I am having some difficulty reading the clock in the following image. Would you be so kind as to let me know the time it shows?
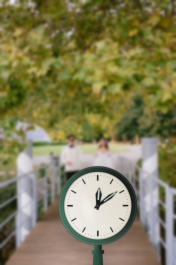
12:09
